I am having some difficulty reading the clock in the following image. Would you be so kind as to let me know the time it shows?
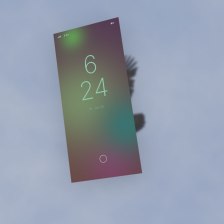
6:24
